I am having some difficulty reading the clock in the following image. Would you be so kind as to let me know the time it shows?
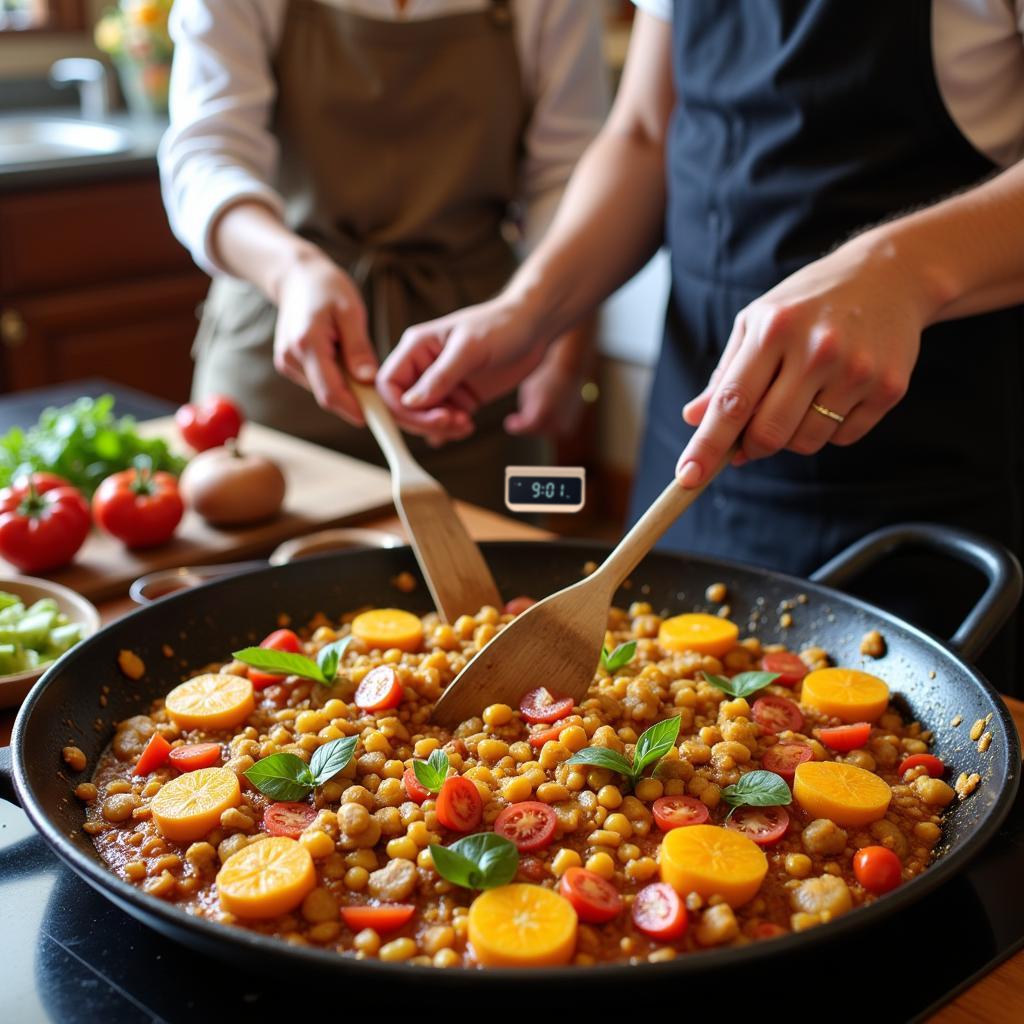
9:01
